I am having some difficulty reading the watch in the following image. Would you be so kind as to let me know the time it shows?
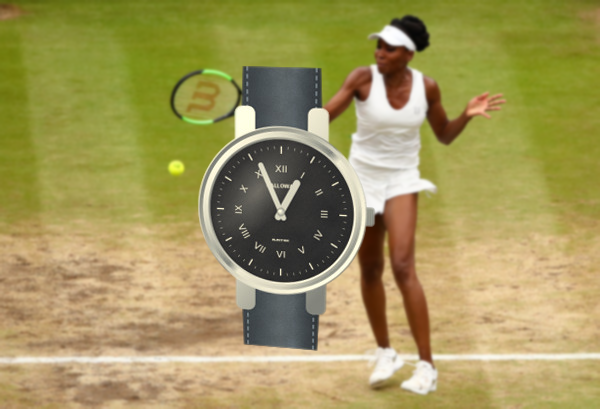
12:56
